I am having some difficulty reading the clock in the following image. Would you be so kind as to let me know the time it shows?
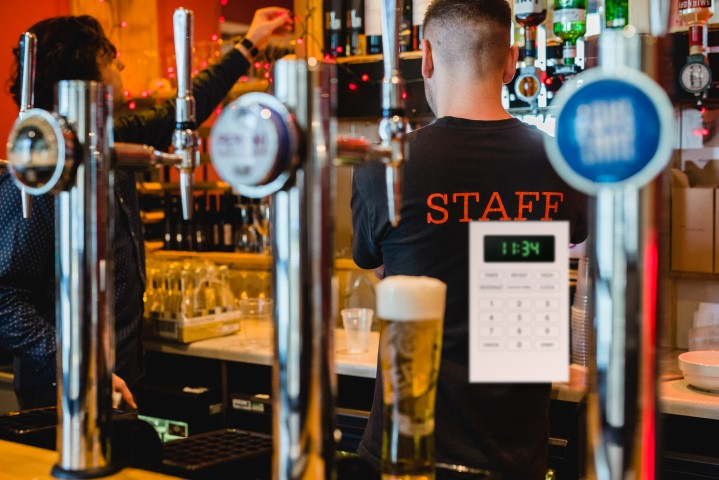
11:34
